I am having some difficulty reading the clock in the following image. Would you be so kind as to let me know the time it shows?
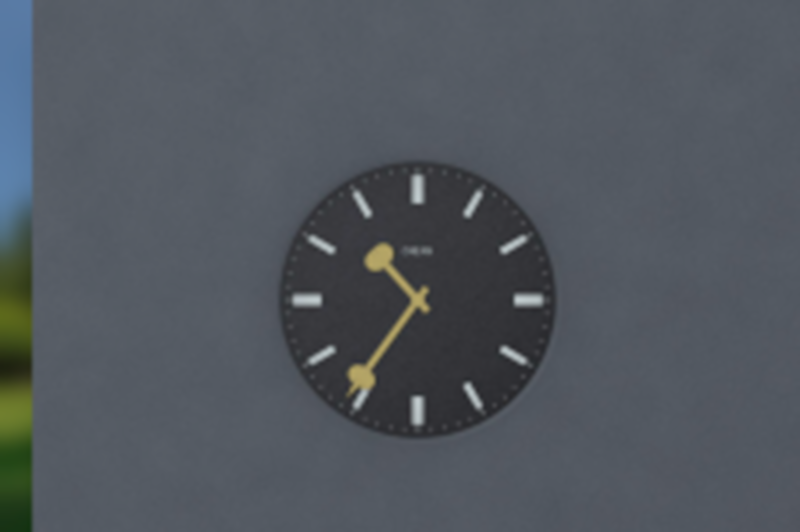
10:36
